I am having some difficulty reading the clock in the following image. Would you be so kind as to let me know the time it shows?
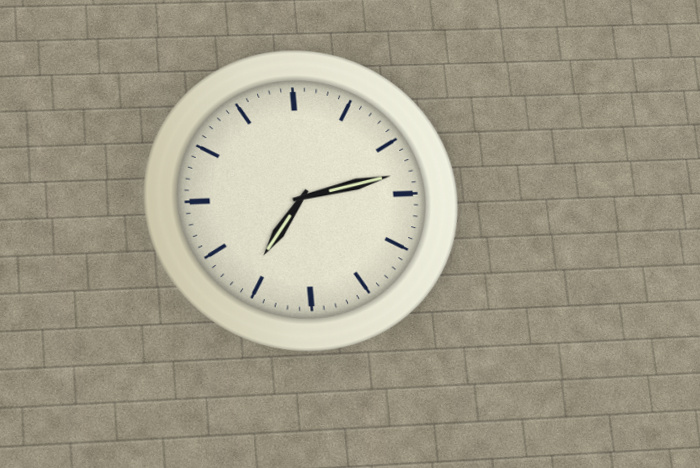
7:13
